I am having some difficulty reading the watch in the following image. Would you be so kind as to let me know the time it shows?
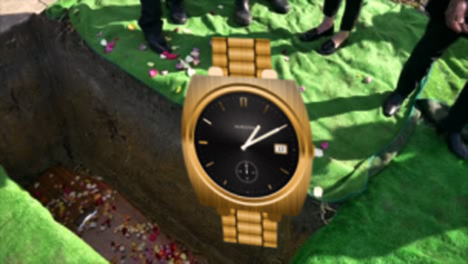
1:10
